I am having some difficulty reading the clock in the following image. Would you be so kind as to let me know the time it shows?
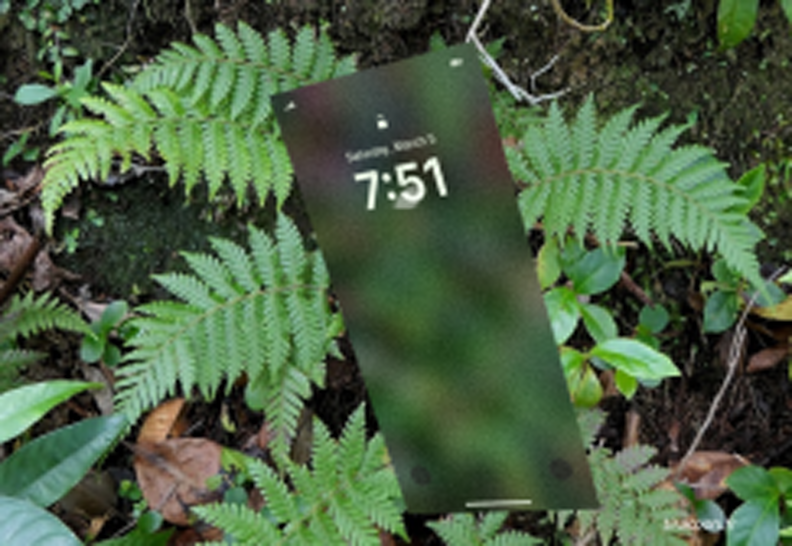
7:51
